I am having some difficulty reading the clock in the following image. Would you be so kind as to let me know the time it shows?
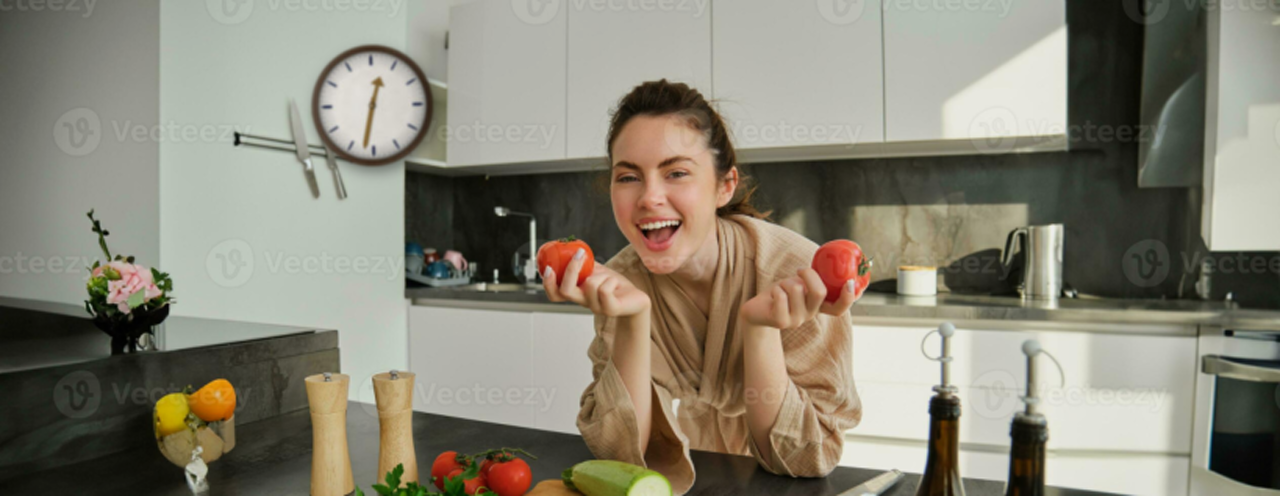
12:32
